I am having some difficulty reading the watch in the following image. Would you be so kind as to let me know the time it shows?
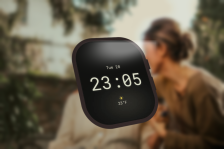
23:05
